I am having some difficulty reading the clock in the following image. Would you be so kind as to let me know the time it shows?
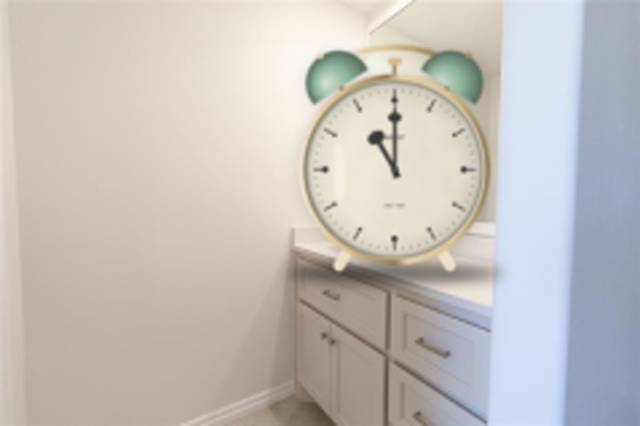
11:00
